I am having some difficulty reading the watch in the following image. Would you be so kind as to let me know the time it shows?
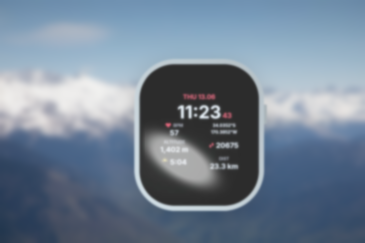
11:23
